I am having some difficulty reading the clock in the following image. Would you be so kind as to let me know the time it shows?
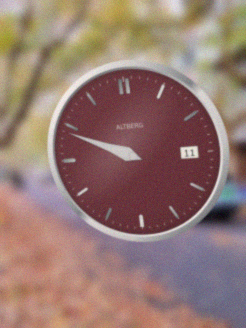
9:49
